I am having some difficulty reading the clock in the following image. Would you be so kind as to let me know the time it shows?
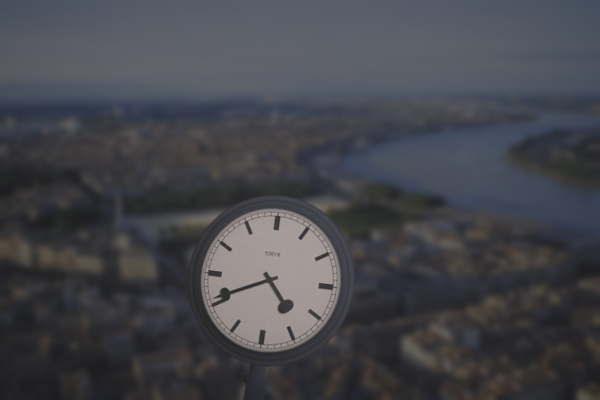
4:41
